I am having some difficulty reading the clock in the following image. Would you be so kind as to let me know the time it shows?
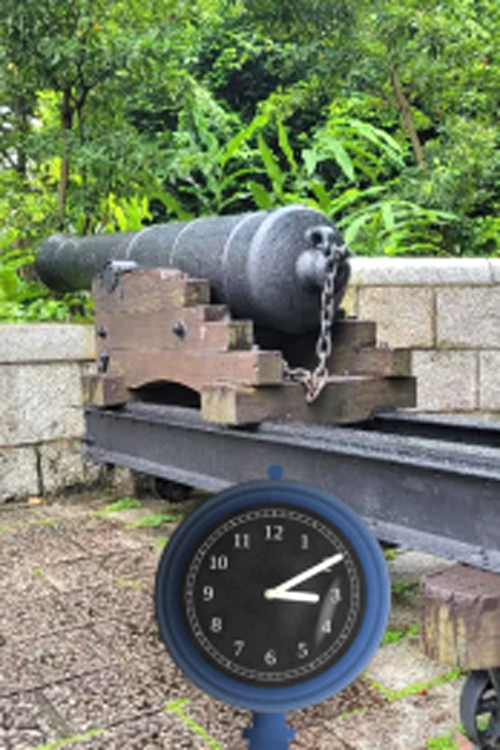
3:10
